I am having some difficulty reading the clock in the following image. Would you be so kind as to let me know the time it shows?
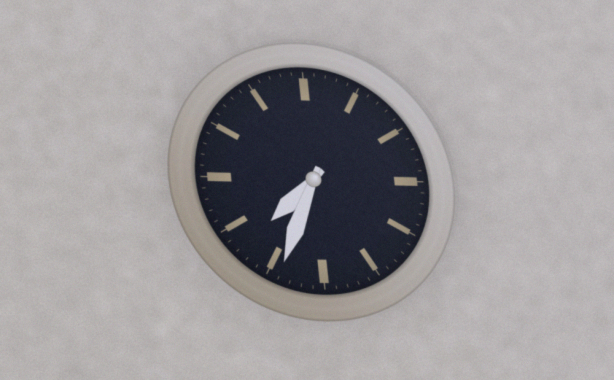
7:34
